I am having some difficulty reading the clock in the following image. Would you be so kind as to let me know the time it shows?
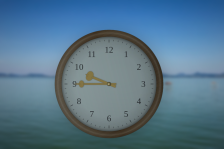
9:45
